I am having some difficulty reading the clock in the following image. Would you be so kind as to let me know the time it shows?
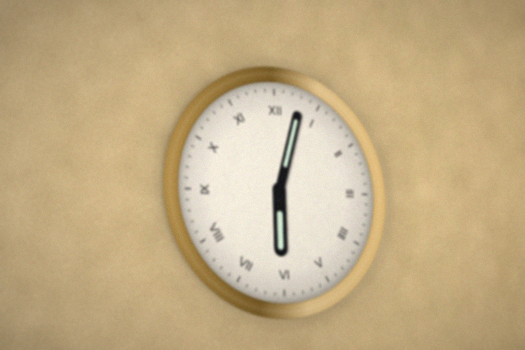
6:03
